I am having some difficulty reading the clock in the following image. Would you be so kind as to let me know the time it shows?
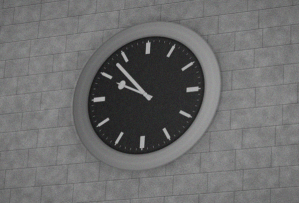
9:53
